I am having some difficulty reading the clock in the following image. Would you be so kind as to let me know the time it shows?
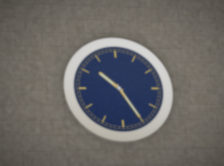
10:25
